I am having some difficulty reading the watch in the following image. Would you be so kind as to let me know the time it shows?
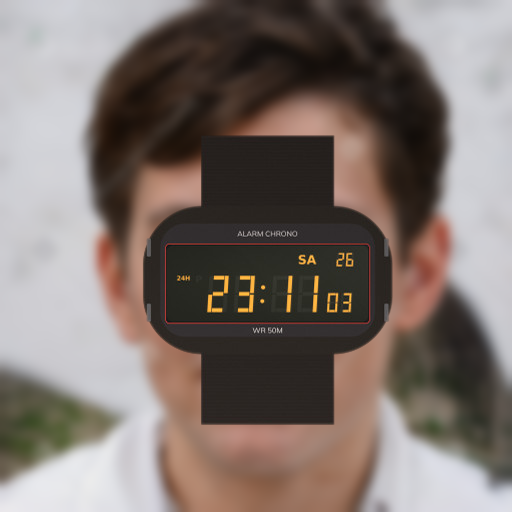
23:11:03
